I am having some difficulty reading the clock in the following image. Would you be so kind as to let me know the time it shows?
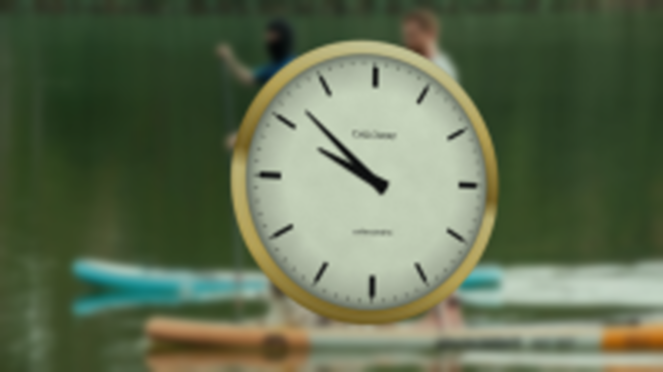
9:52
